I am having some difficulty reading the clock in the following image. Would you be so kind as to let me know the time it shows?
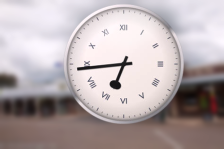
6:44
